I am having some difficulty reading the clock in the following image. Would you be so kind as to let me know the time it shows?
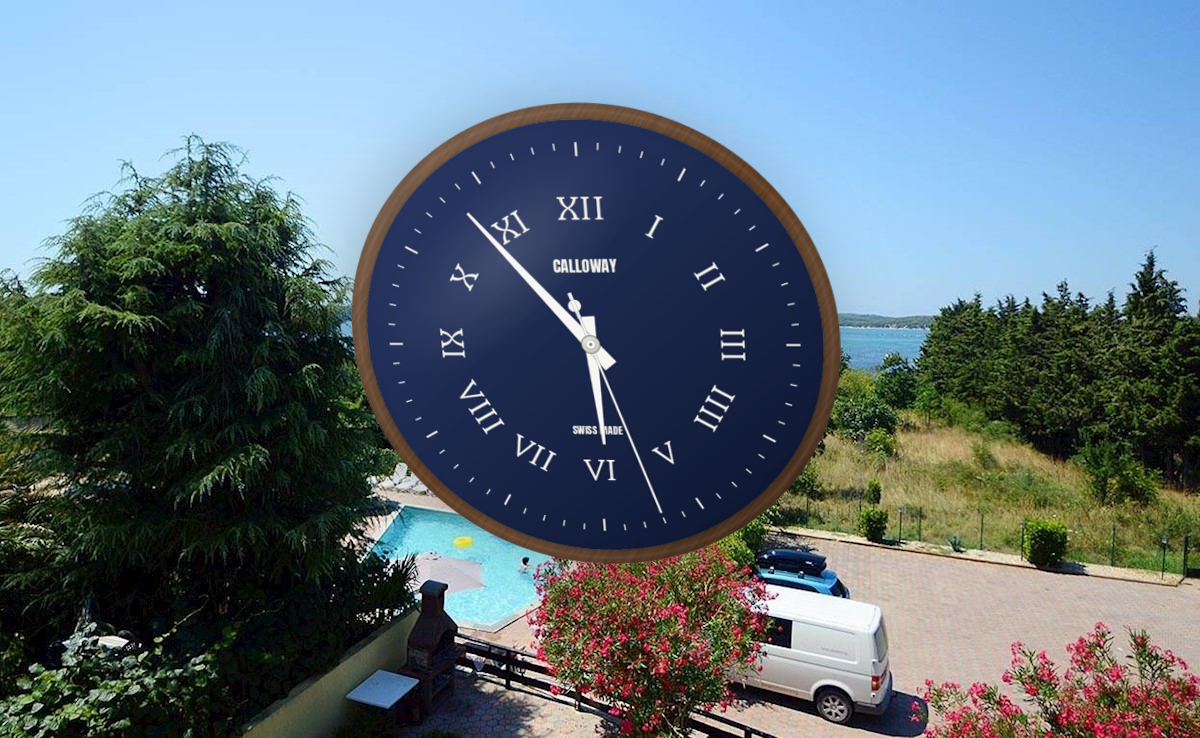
5:53:27
